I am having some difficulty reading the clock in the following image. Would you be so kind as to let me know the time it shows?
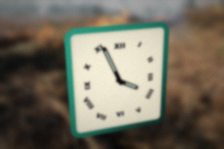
3:56
